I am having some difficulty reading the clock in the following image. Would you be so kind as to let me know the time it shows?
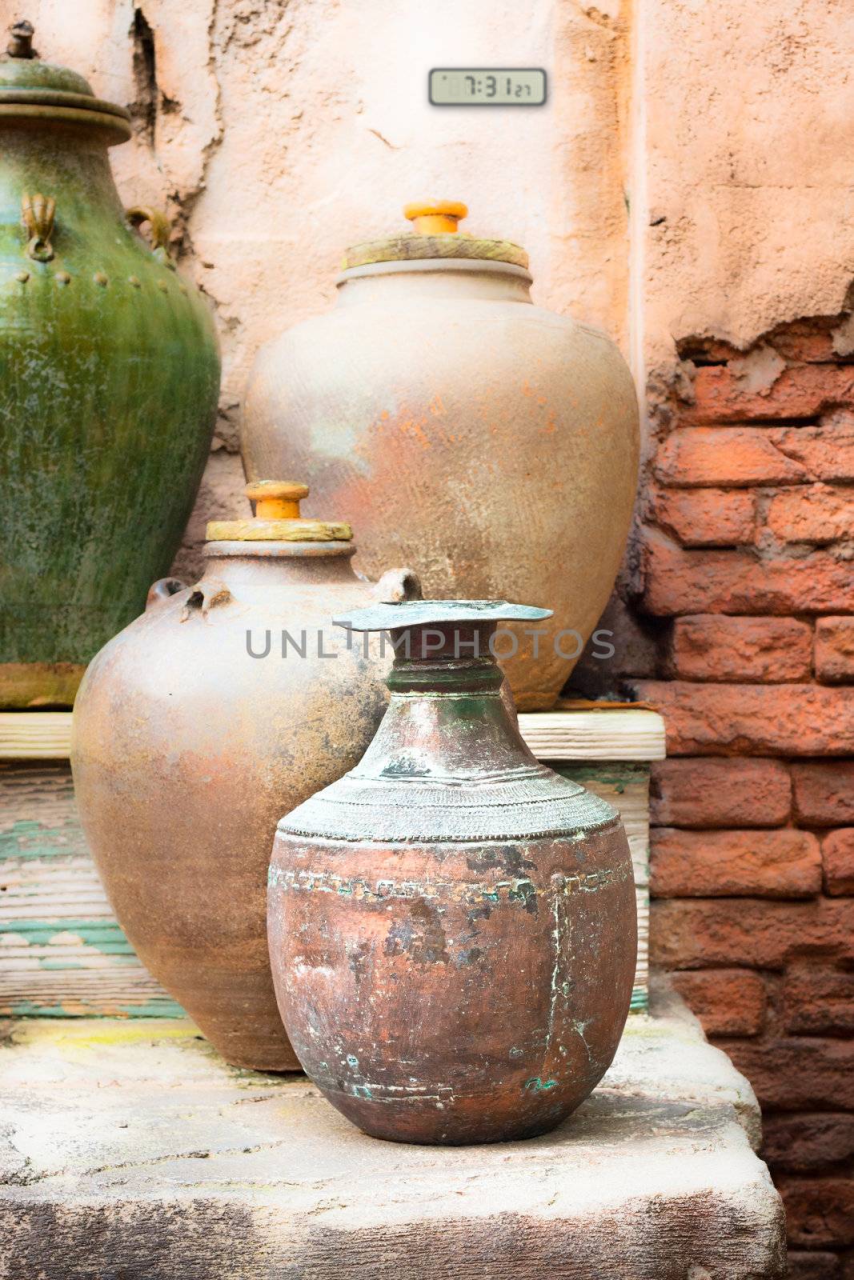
7:31:27
